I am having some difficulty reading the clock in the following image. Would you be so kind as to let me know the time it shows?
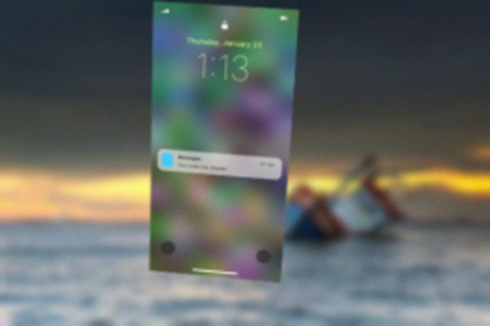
1:13
